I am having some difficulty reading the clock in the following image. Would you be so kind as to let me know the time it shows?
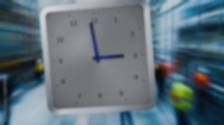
2:59
